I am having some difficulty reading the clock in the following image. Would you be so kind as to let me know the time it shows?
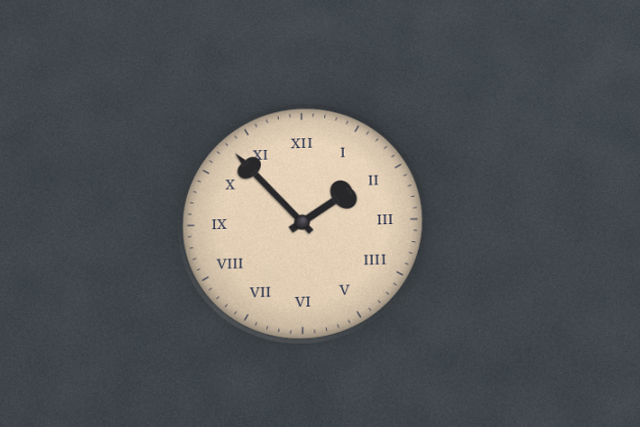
1:53
